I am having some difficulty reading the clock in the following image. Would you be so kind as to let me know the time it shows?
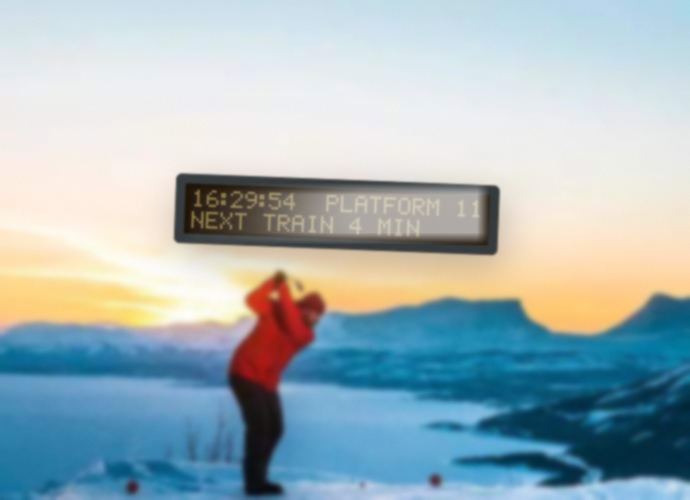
16:29:54
